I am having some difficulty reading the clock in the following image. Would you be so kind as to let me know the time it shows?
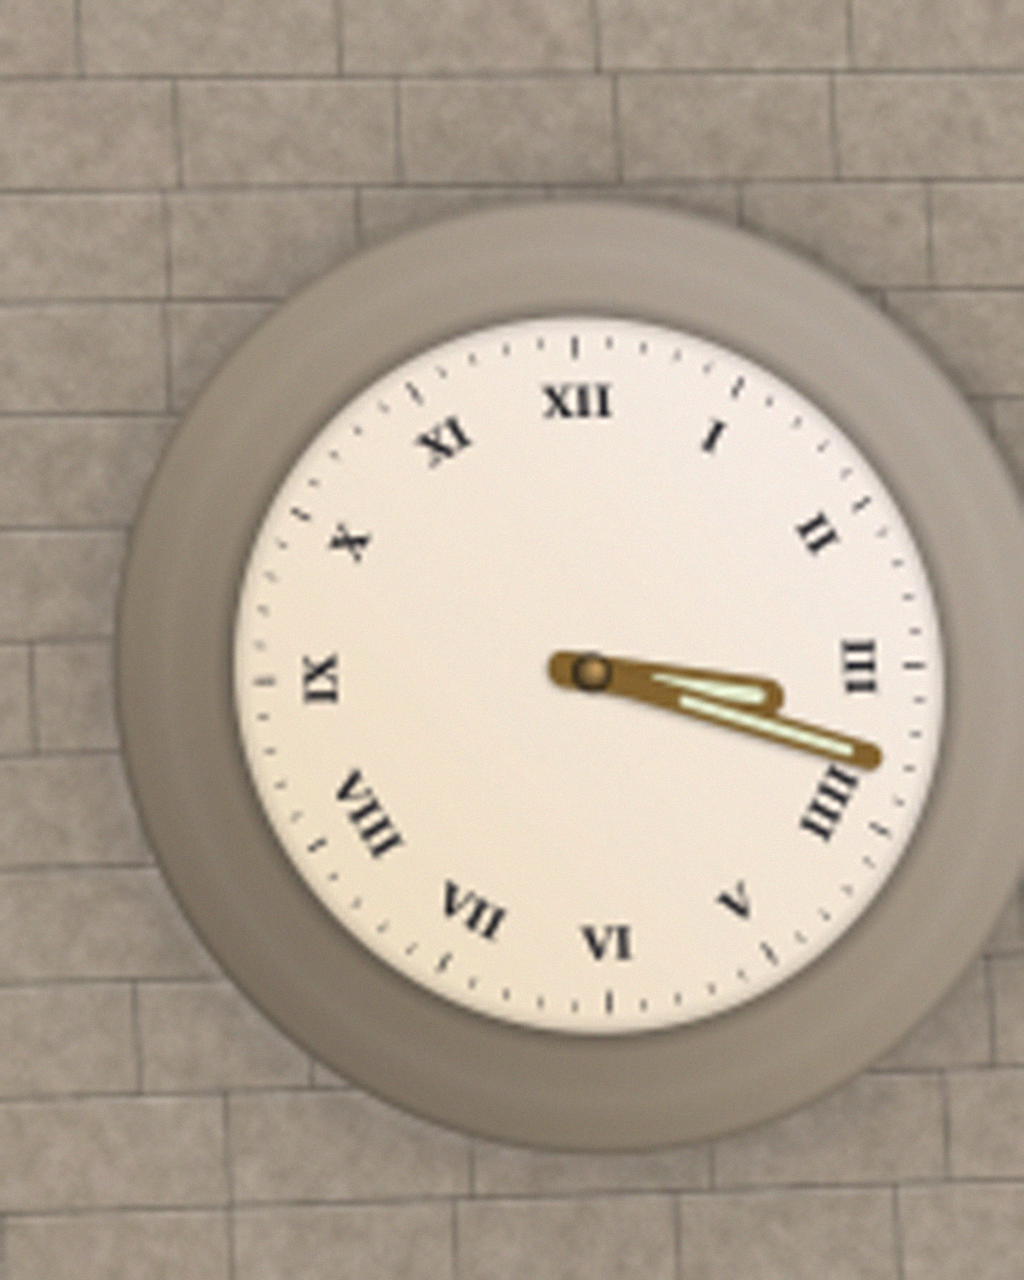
3:18
